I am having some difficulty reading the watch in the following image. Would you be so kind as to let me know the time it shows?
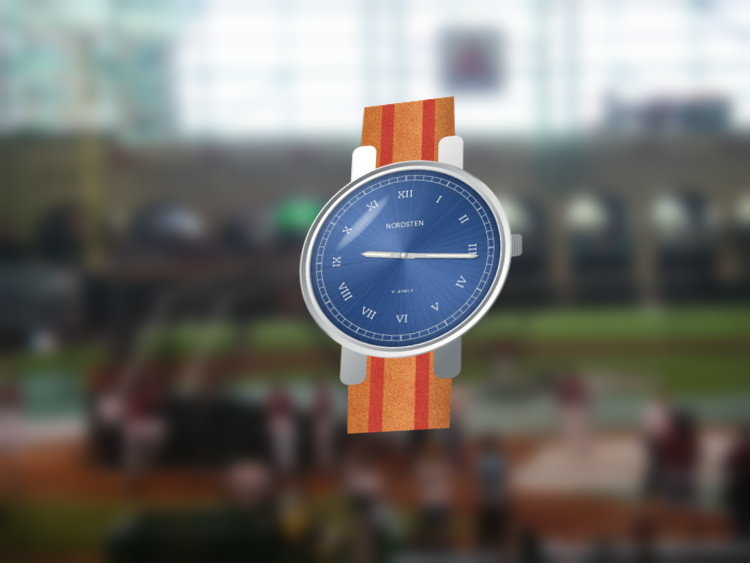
9:16
